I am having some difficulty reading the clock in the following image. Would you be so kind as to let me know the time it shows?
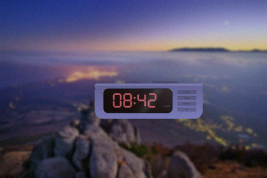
8:42
